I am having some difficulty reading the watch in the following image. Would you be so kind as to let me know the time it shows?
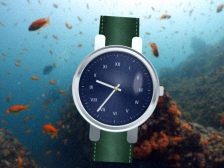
9:36
